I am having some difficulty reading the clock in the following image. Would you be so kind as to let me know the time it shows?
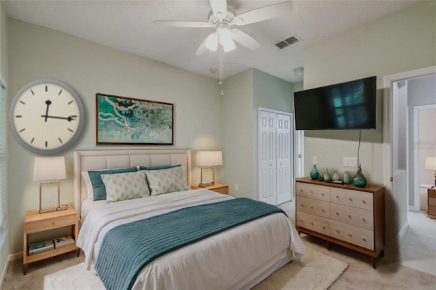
12:16
